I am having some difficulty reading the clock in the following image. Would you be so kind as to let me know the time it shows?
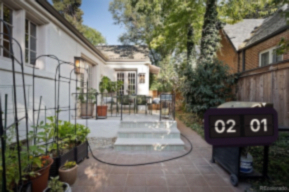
2:01
